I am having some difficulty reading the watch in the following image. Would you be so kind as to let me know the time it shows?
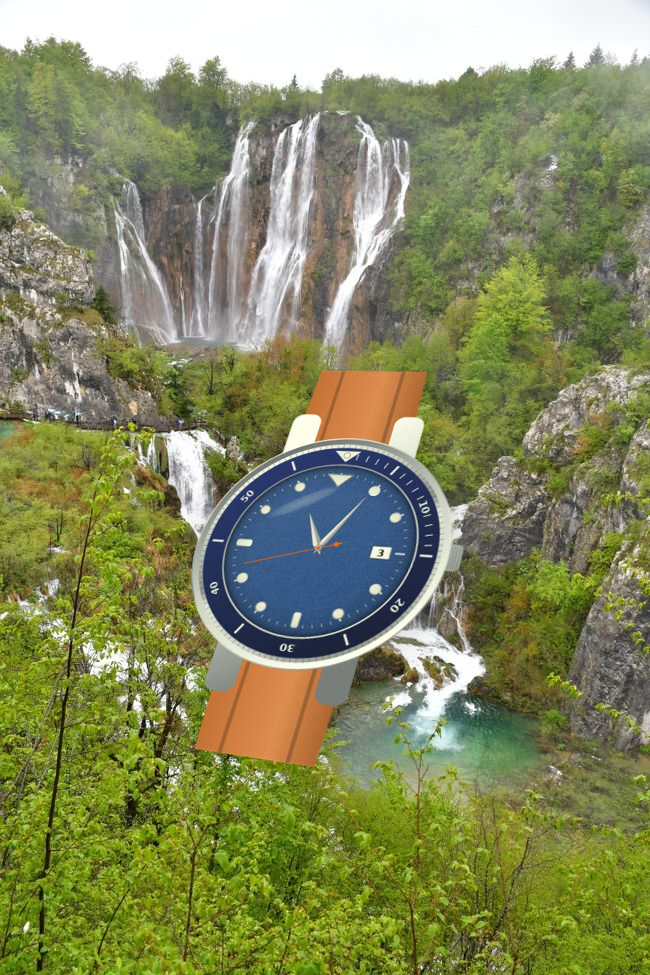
11:04:42
